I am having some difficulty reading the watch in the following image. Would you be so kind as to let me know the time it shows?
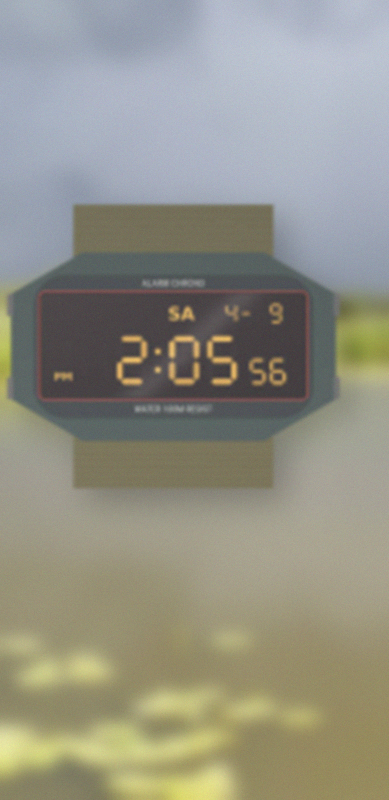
2:05:56
